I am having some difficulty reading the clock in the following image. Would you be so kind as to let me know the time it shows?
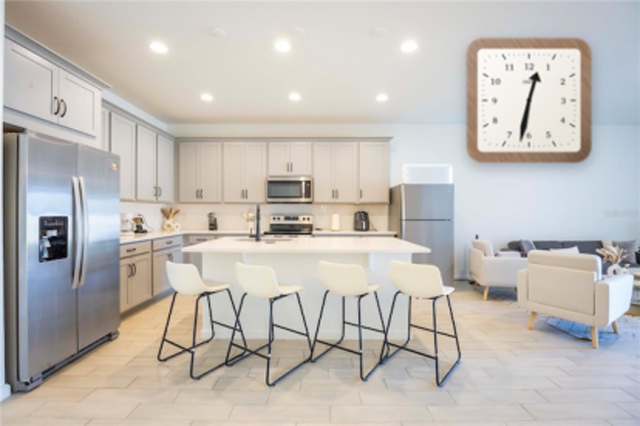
12:32
